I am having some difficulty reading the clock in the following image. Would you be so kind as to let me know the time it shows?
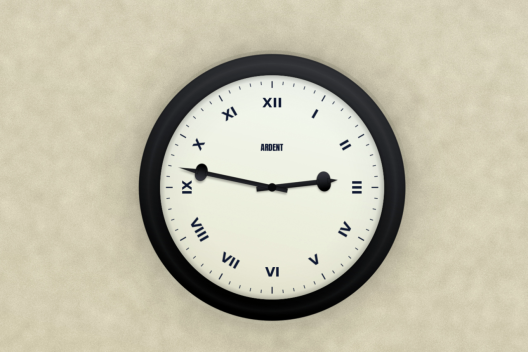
2:47
